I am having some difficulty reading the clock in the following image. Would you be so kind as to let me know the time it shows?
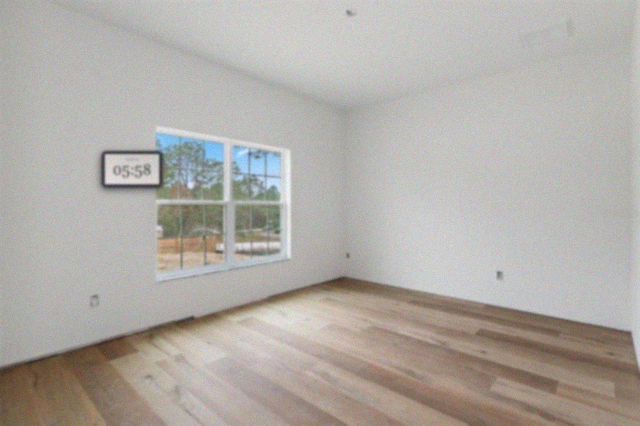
5:58
